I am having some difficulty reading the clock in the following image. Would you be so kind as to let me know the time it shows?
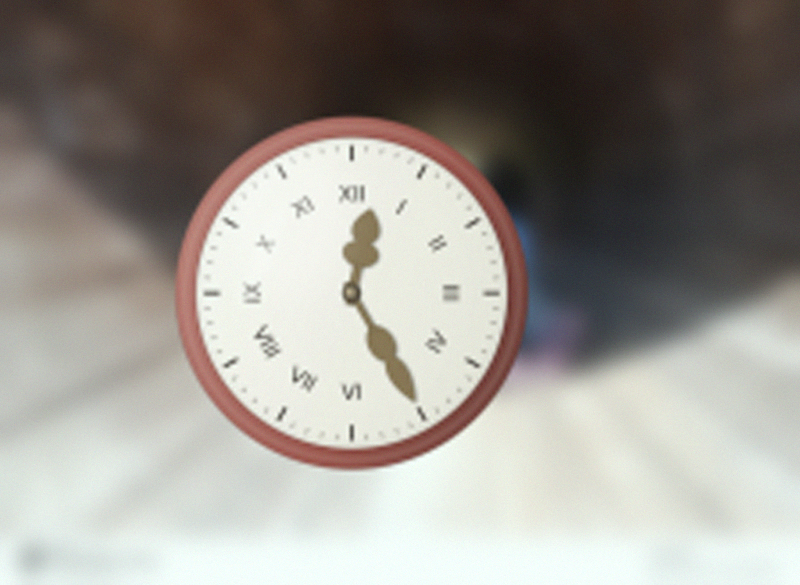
12:25
